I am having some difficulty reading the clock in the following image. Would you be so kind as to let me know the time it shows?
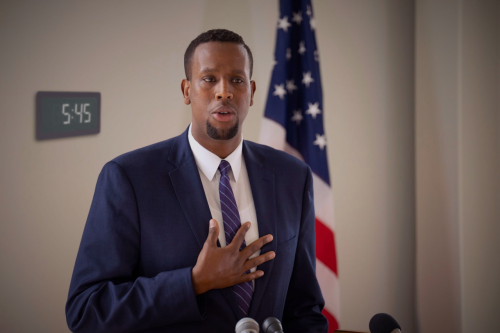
5:45
